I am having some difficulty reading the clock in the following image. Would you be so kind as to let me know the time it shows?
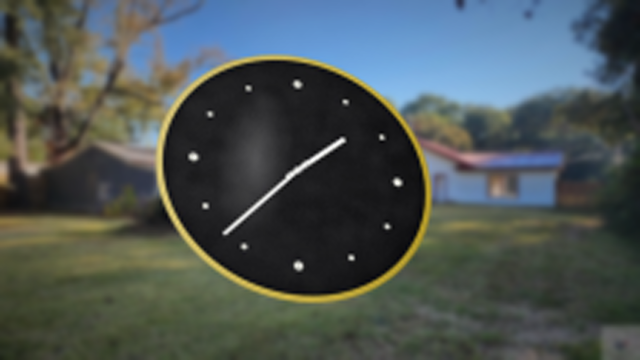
1:37
